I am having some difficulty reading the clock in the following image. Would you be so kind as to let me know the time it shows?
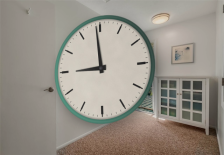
8:59
